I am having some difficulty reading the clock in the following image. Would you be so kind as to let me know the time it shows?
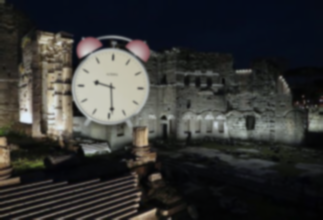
9:29
